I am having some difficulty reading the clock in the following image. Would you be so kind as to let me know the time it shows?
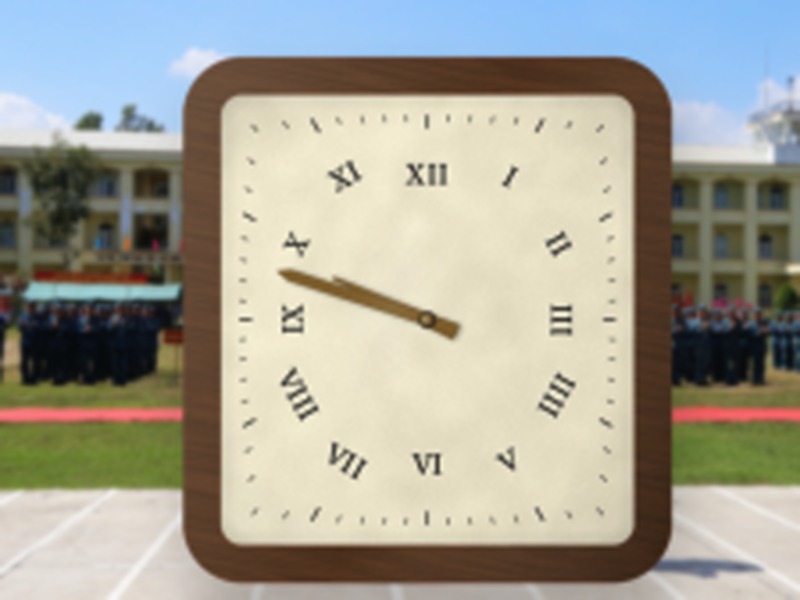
9:48
